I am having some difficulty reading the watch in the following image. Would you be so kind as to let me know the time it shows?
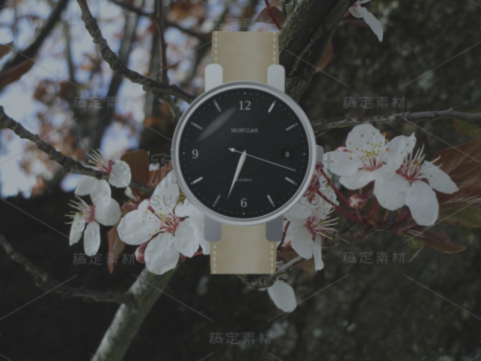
6:33:18
